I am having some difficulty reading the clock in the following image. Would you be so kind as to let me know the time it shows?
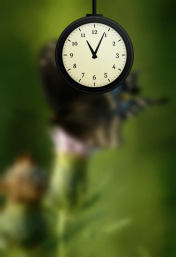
11:04
